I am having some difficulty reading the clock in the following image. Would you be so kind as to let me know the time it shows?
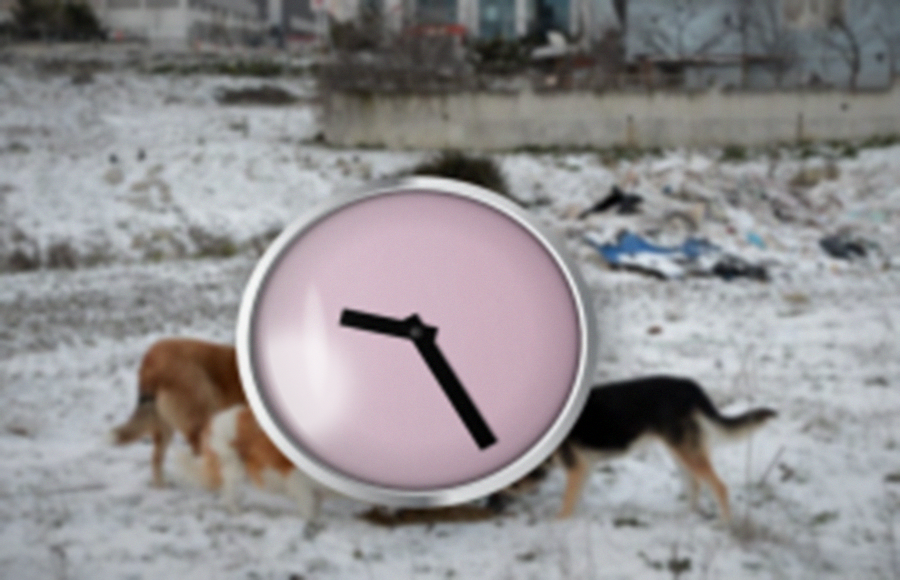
9:25
